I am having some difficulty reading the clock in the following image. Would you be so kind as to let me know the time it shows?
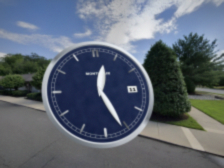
12:26
